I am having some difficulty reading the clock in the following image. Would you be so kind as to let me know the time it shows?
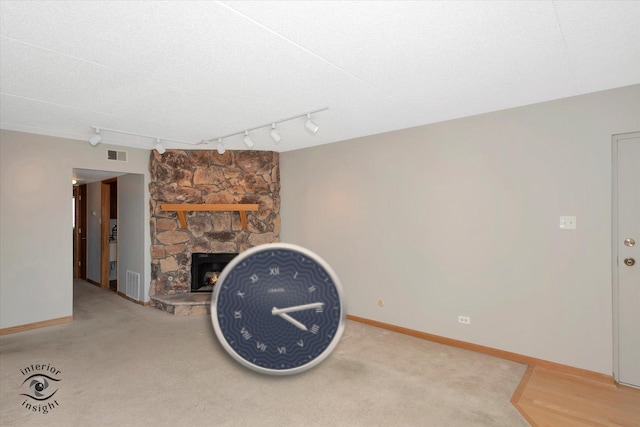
4:14
